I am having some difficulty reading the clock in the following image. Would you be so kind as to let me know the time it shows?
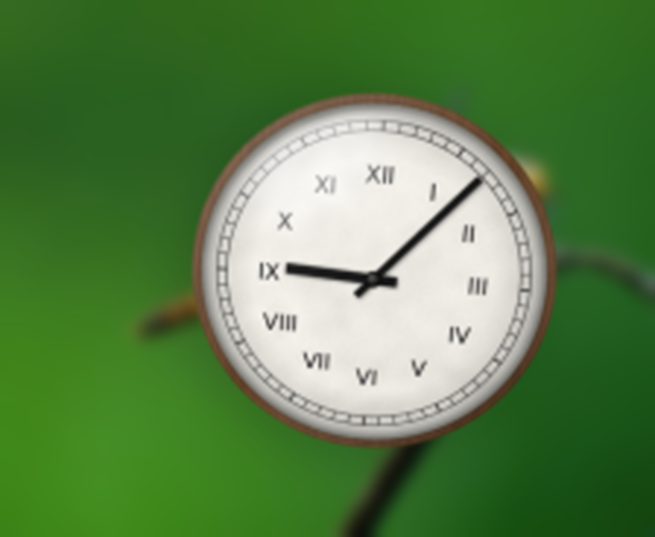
9:07
